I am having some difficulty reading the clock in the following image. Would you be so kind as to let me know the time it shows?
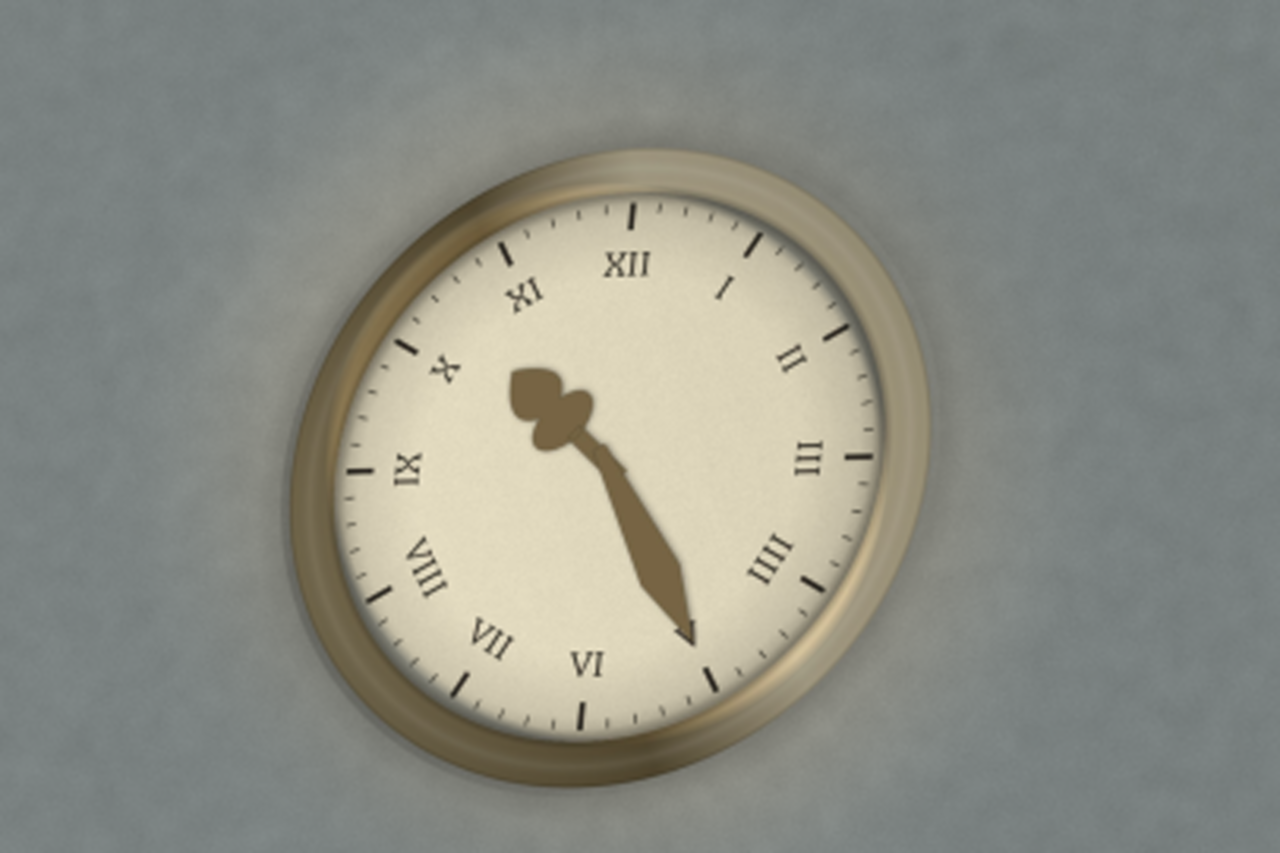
10:25
